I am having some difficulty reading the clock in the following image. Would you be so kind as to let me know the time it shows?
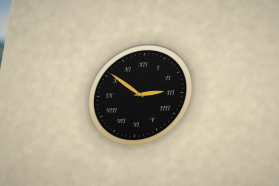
2:51
